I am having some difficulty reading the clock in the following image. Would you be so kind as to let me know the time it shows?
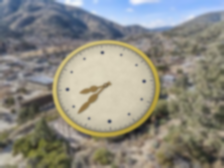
8:38
